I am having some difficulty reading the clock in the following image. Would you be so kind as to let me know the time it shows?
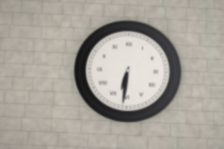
6:31
